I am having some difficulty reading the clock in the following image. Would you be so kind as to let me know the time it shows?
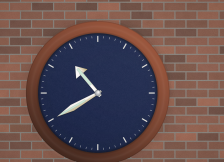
10:40
